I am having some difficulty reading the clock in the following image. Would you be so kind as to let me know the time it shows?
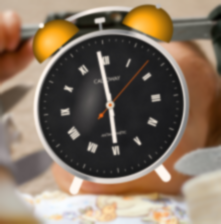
5:59:08
